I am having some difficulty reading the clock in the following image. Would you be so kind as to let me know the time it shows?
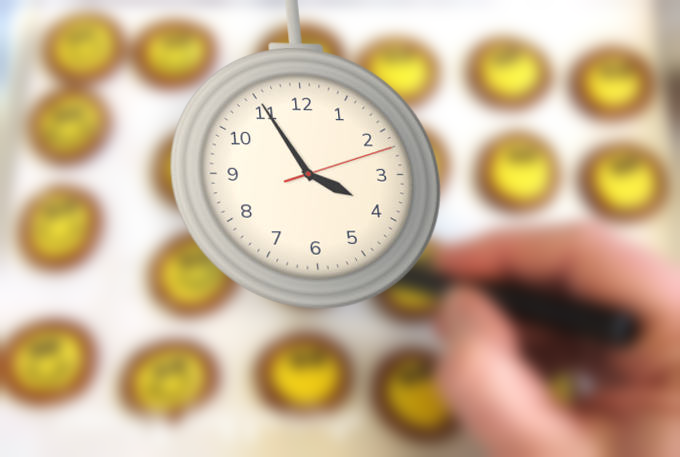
3:55:12
